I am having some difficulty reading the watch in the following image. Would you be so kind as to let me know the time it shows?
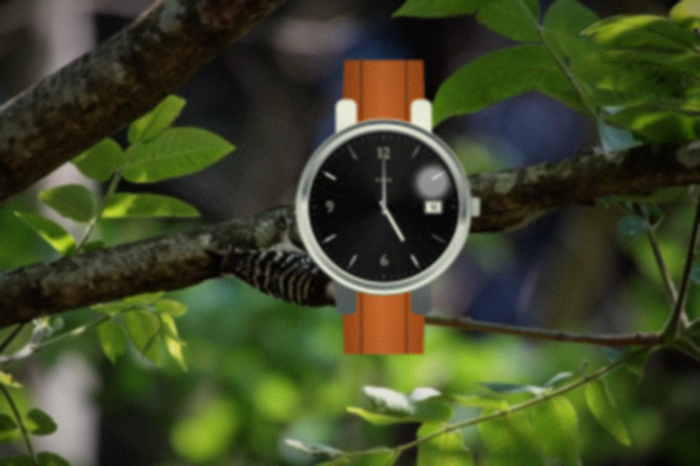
5:00
